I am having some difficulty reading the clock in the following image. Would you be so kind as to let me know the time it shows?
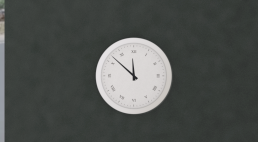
11:52
